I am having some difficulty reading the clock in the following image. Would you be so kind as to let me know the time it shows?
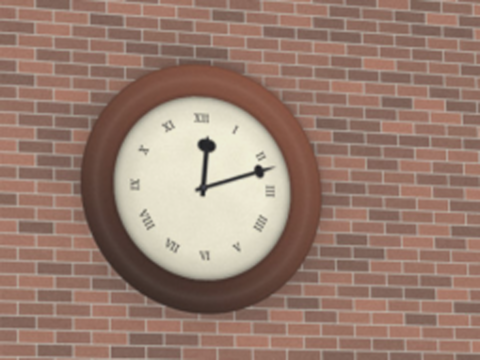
12:12
